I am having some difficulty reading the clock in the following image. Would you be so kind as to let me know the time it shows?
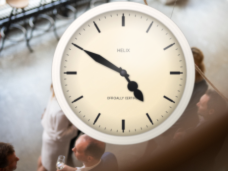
4:50
